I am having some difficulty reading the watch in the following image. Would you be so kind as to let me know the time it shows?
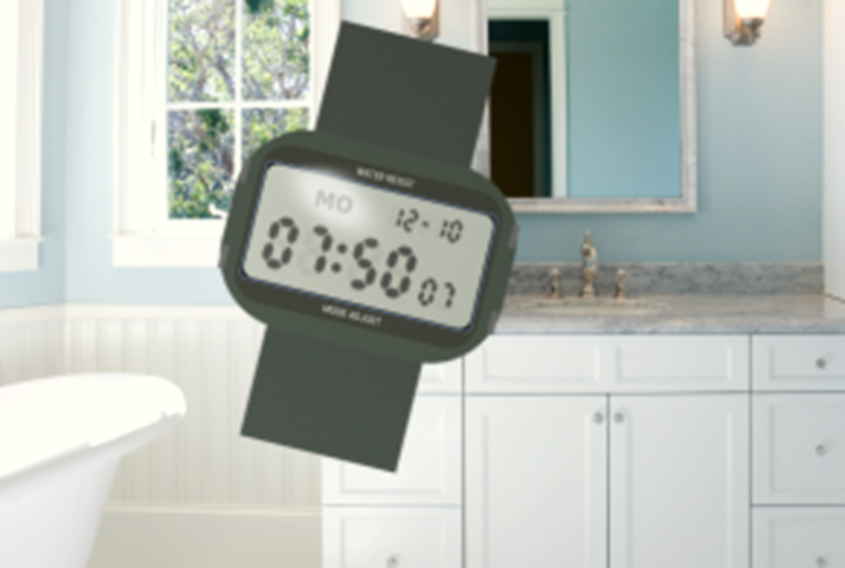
7:50:07
